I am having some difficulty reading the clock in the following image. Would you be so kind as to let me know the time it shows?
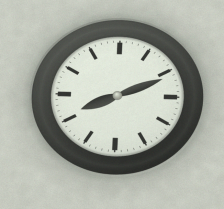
8:11
